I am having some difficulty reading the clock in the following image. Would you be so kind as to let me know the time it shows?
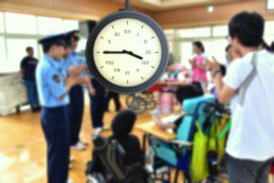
3:45
